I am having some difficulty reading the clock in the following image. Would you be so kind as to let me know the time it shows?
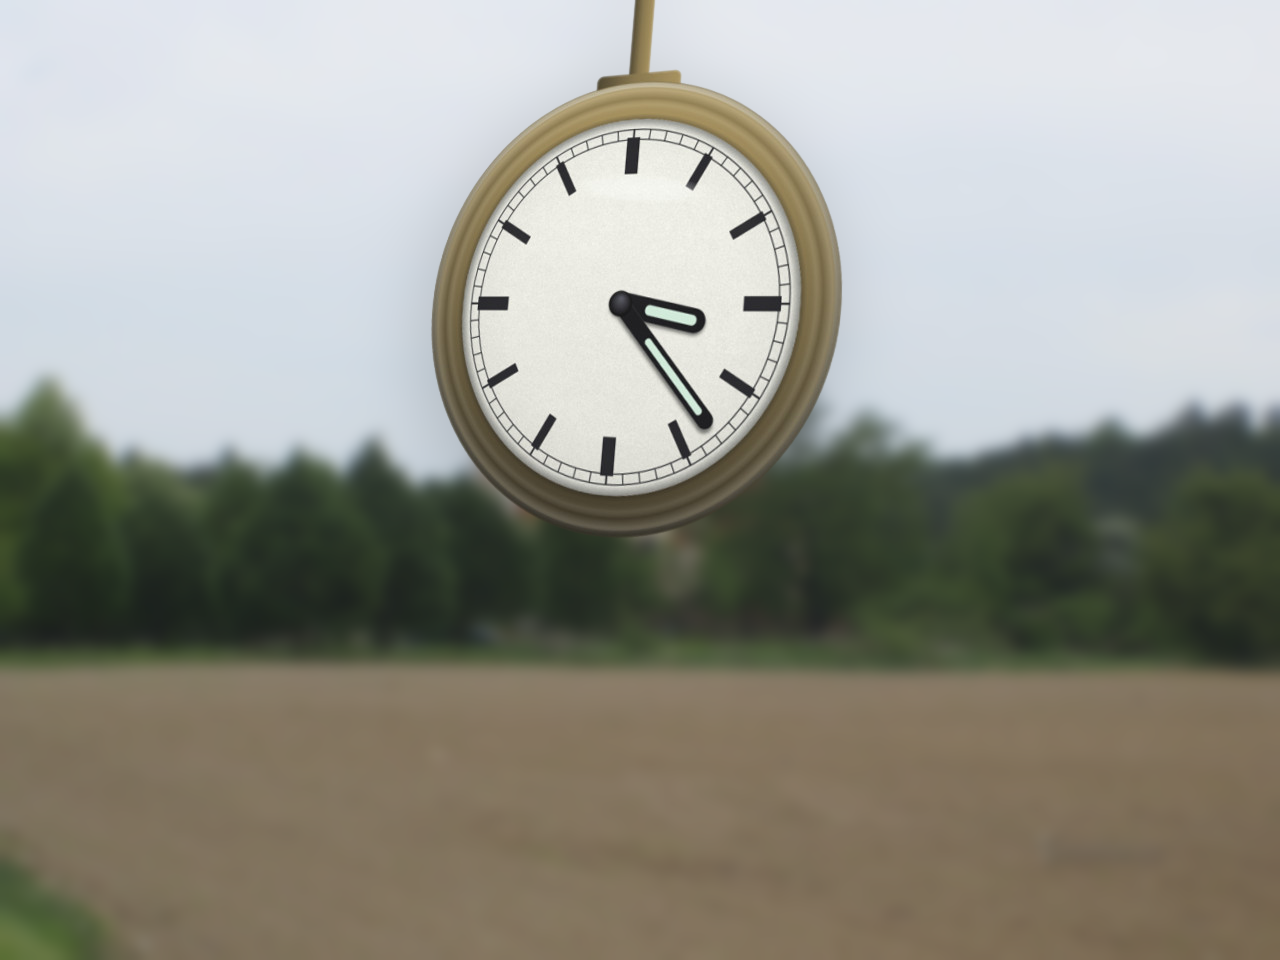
3:23
